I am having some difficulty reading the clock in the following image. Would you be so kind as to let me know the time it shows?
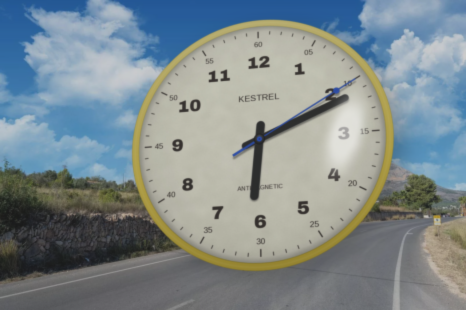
6:11:10
